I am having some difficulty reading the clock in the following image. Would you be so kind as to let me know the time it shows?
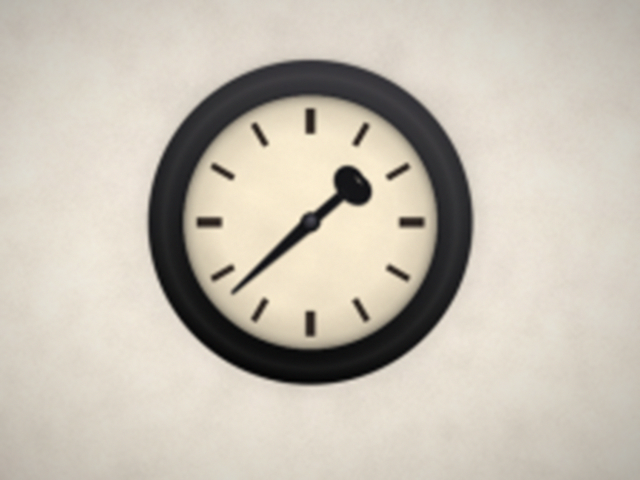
1:38
